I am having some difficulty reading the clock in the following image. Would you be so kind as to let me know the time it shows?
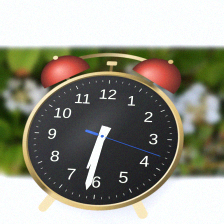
6:31:18
